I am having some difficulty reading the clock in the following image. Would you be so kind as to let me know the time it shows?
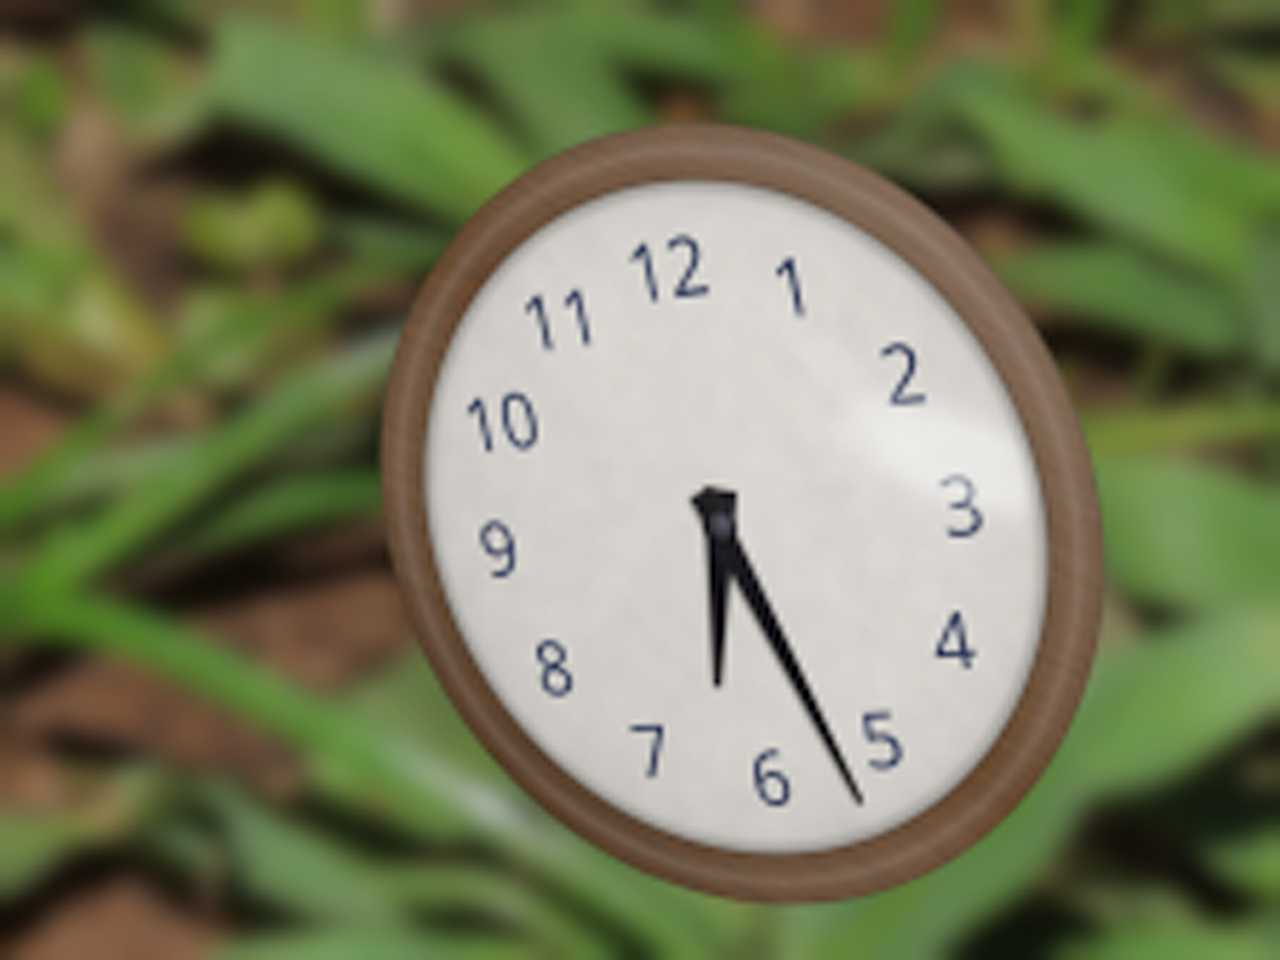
6:27
